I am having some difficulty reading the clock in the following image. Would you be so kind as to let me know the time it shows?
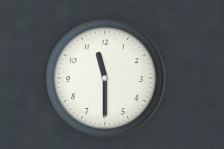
11:30
